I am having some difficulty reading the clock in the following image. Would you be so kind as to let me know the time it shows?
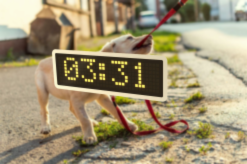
3:31
